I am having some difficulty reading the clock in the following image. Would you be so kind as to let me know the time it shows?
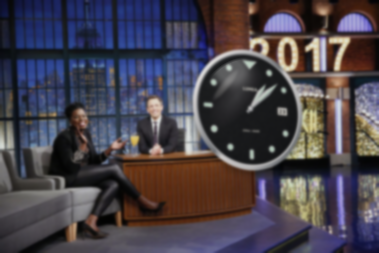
1:08
